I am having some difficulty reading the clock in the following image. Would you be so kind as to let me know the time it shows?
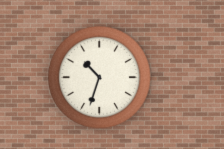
10:33
